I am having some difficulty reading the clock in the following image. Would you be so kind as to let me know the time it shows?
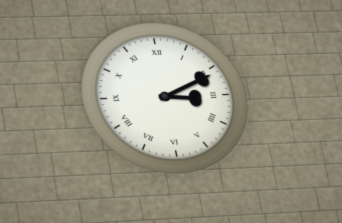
3:11
